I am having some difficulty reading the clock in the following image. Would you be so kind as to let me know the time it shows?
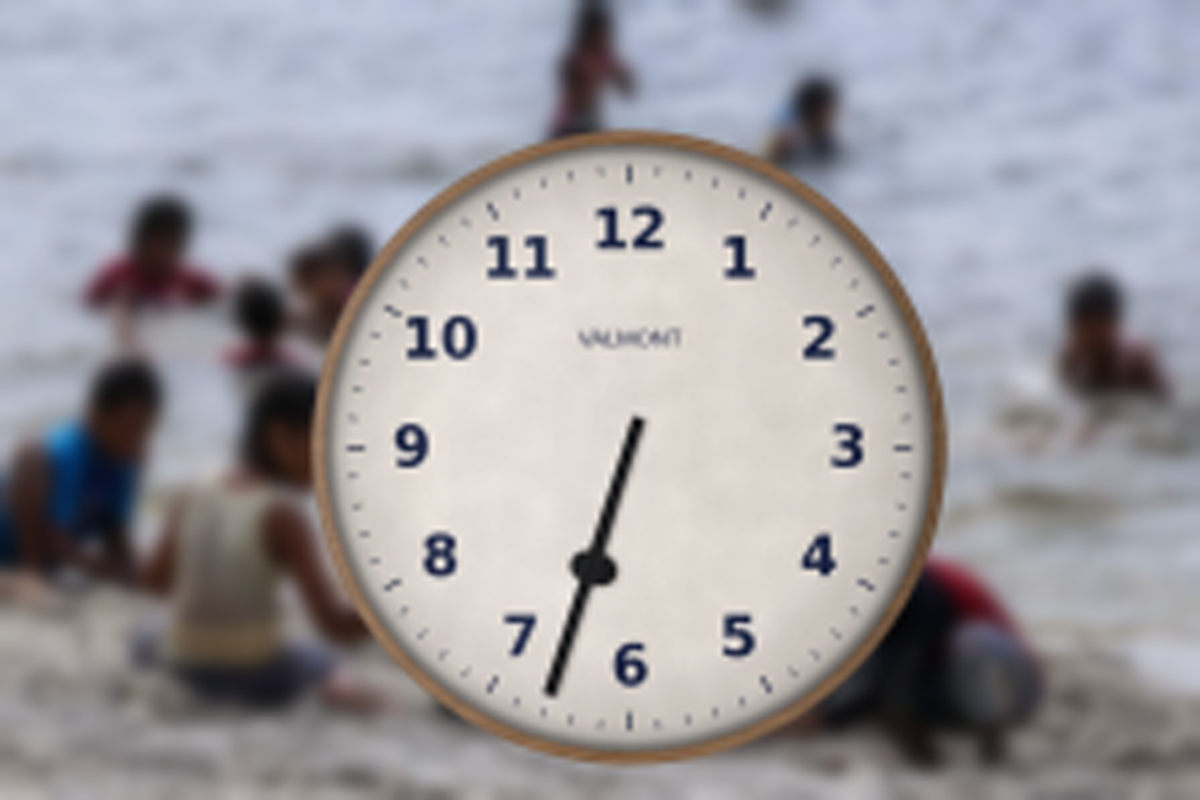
6:33
